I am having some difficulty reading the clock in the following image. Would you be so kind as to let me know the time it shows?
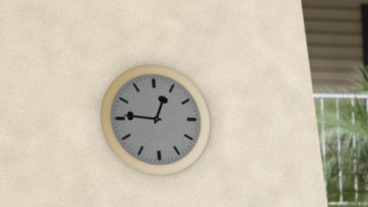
12:46
